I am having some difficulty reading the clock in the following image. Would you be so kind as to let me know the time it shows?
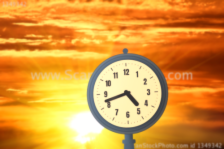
4:42
